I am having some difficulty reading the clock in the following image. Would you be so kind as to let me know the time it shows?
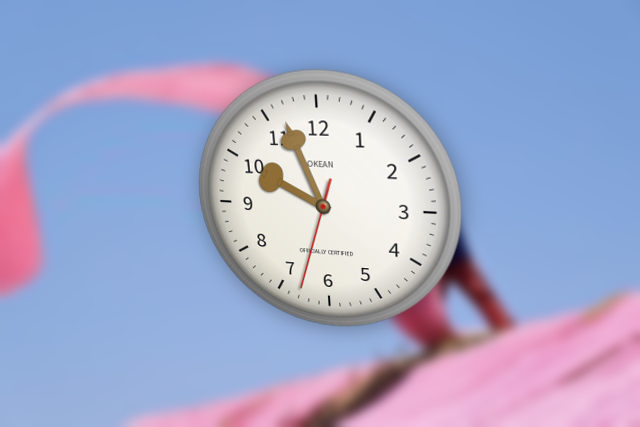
9:56:33
